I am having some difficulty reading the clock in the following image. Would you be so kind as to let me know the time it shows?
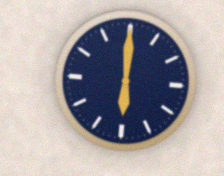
6:00
